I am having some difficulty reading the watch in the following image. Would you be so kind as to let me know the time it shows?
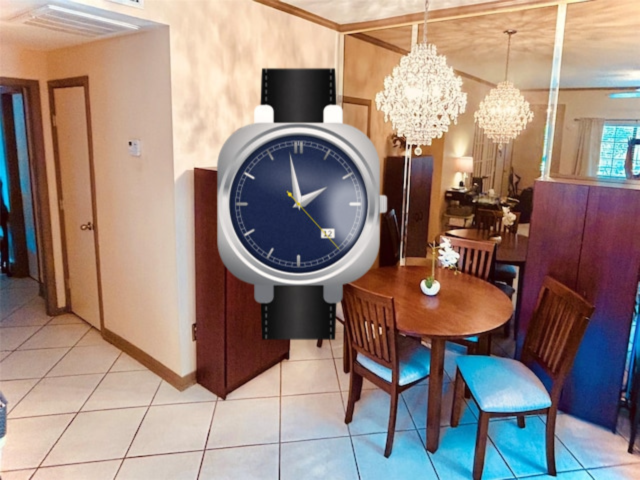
1:58:23
